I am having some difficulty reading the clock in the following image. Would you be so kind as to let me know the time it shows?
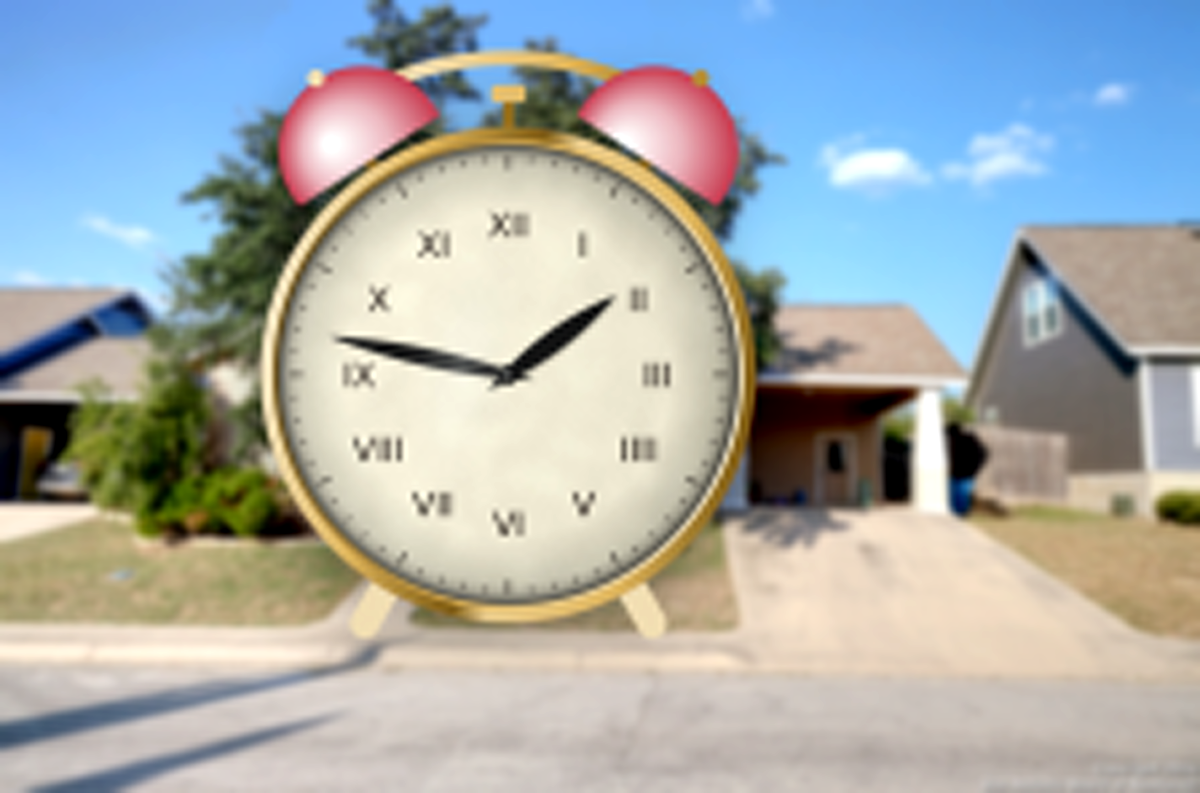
1:47
